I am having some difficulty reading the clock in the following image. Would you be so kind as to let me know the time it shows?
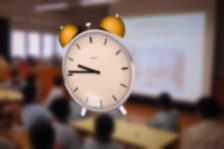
9:46
